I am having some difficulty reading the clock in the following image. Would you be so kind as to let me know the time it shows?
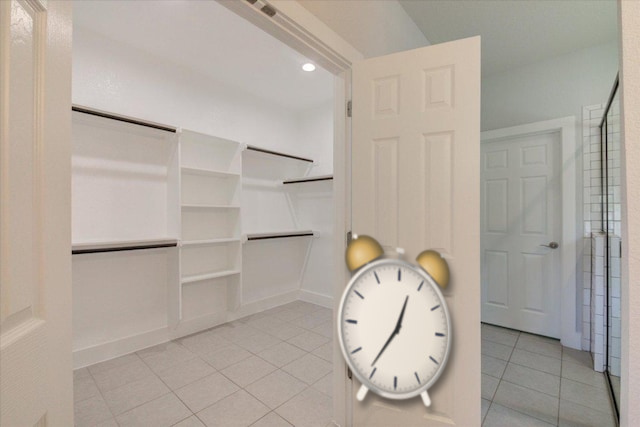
12:36
